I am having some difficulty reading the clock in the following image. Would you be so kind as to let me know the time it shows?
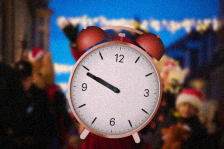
9:49
